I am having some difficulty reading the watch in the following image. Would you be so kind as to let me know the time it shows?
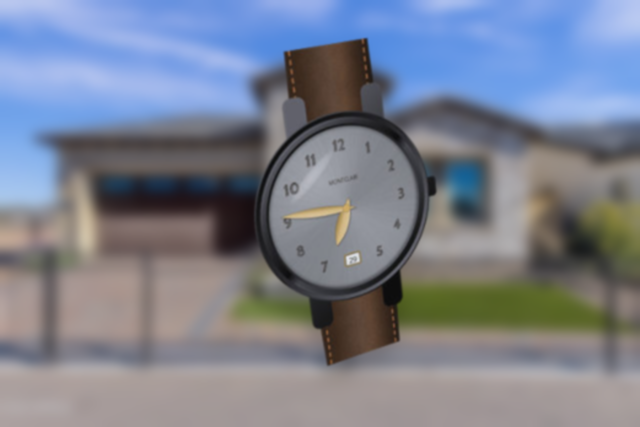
6:46
